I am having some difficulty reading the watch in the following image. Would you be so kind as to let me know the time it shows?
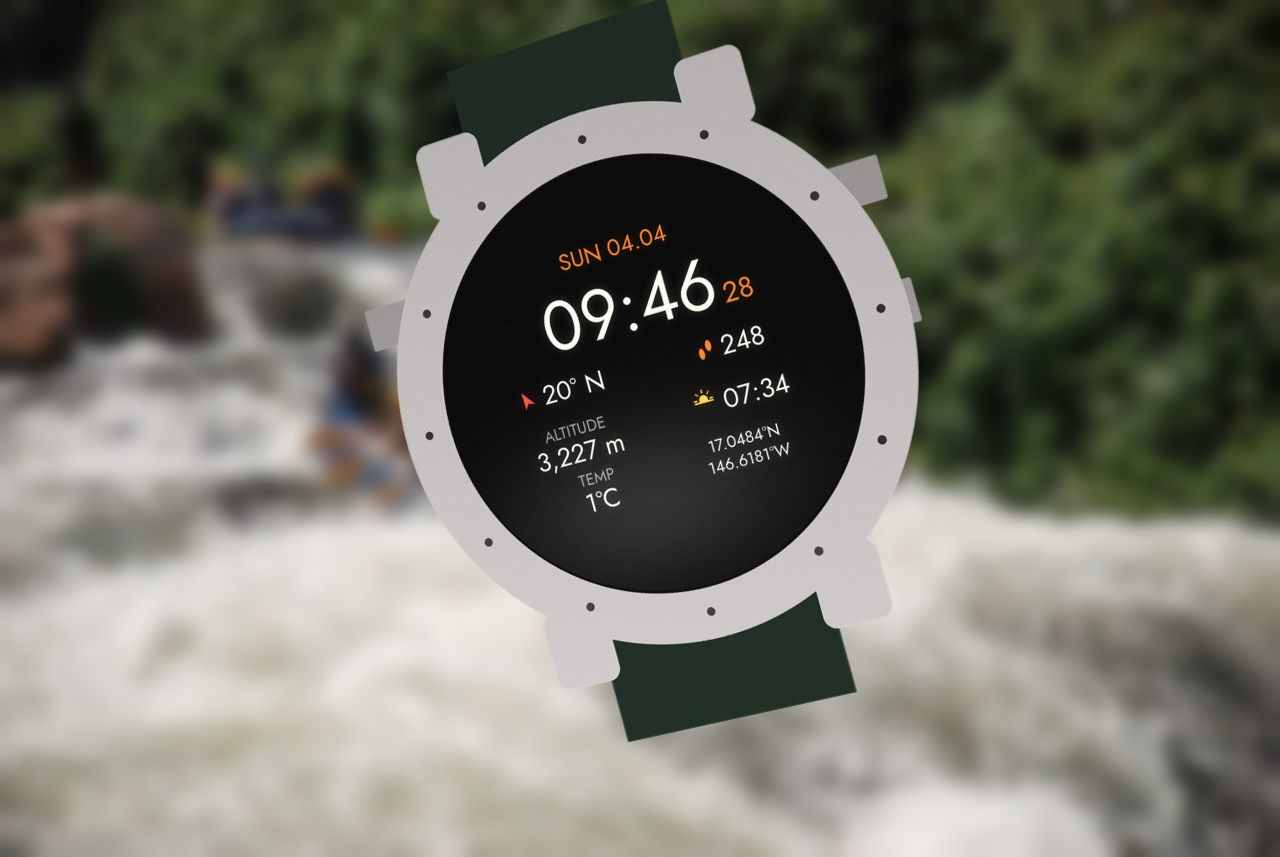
9:46:28
